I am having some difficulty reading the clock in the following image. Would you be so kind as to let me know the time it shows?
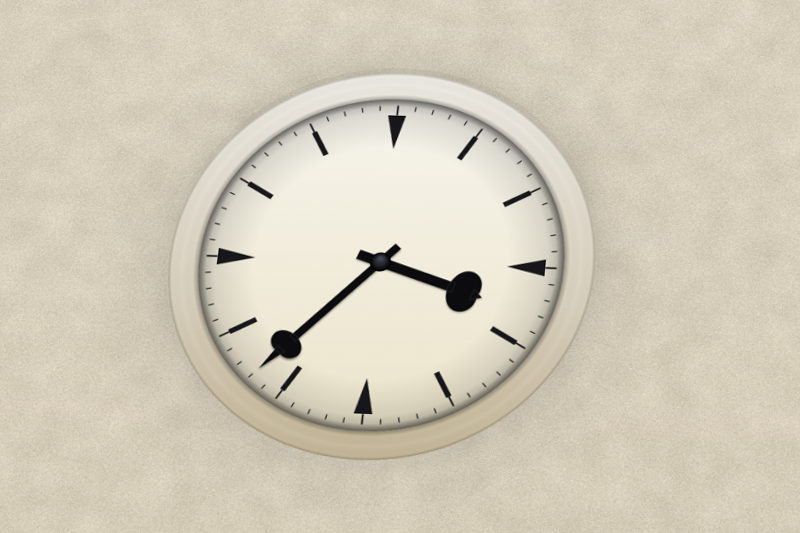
3:37
